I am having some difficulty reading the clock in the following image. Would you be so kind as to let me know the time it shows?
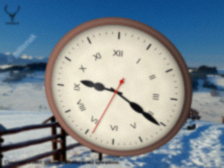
9:20:34
